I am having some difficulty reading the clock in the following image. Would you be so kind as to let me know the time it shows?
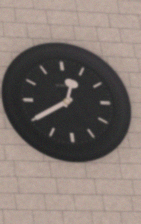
12:40
